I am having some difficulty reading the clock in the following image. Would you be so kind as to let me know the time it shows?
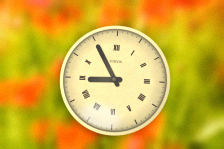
8:55
